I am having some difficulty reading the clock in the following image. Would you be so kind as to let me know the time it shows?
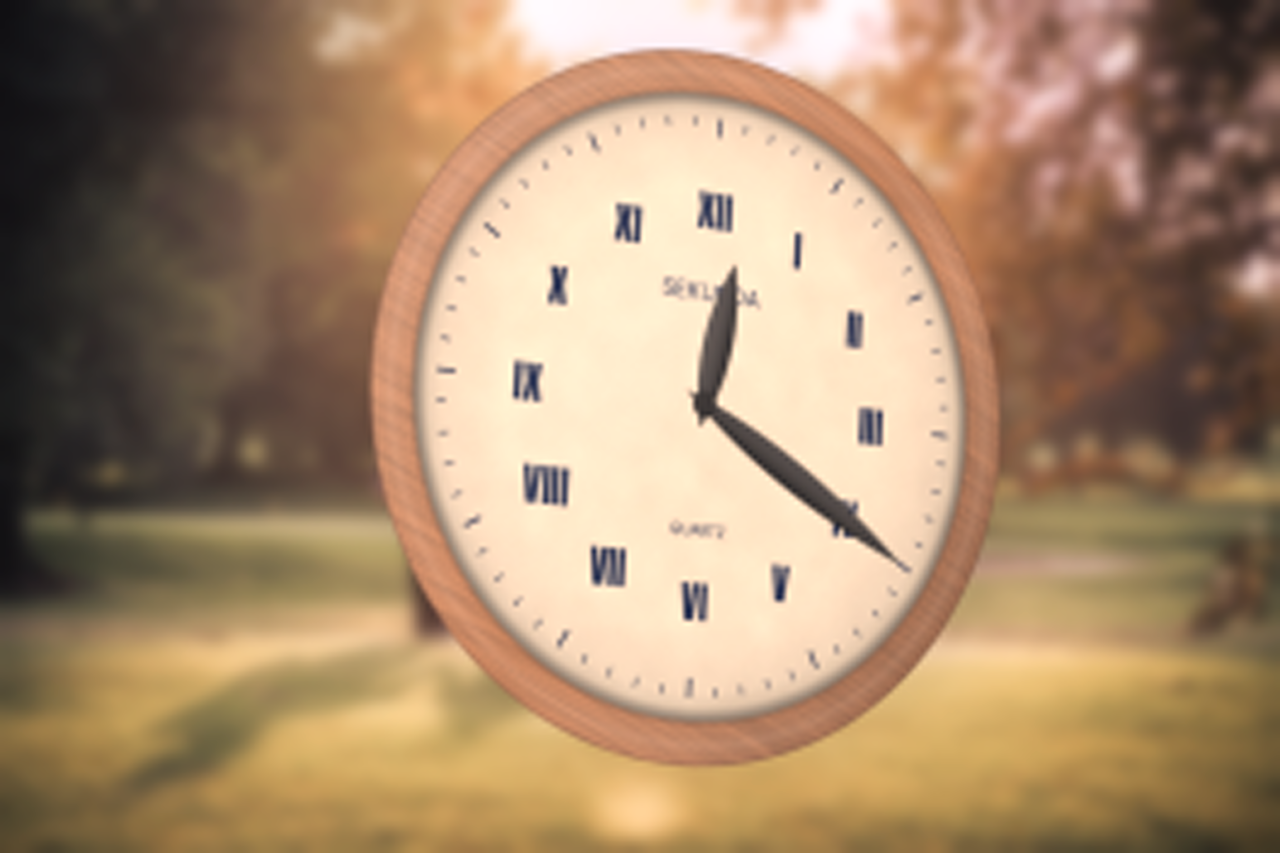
12:20
